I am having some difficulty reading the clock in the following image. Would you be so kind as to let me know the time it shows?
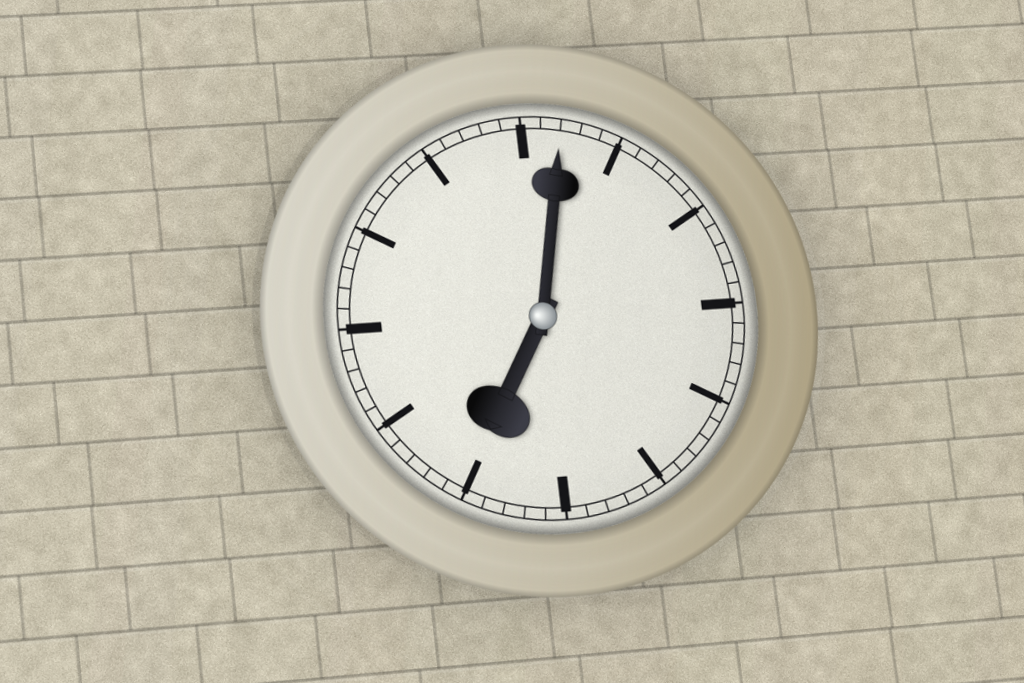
7:02
